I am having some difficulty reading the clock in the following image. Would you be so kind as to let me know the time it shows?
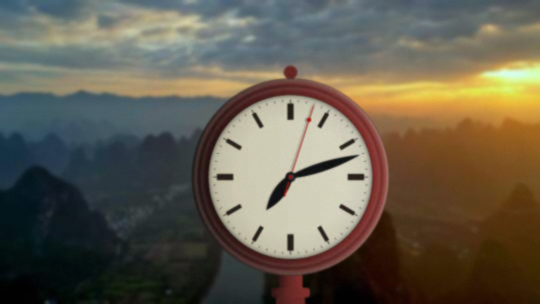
7:12:03
